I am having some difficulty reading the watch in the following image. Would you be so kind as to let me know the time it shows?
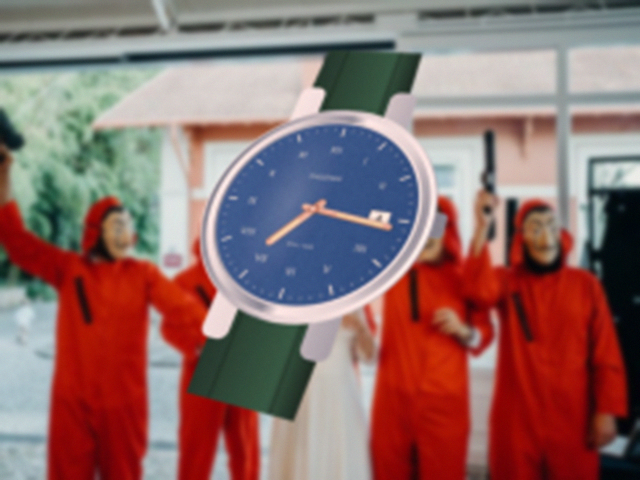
7:16
